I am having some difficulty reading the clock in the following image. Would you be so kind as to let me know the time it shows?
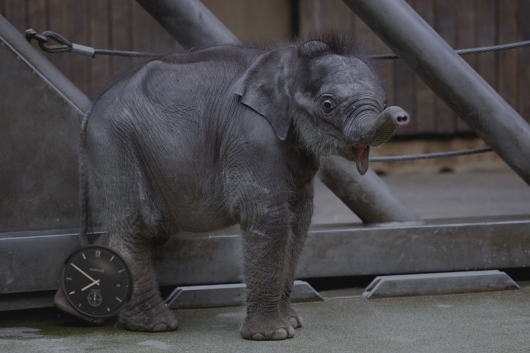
7:50
